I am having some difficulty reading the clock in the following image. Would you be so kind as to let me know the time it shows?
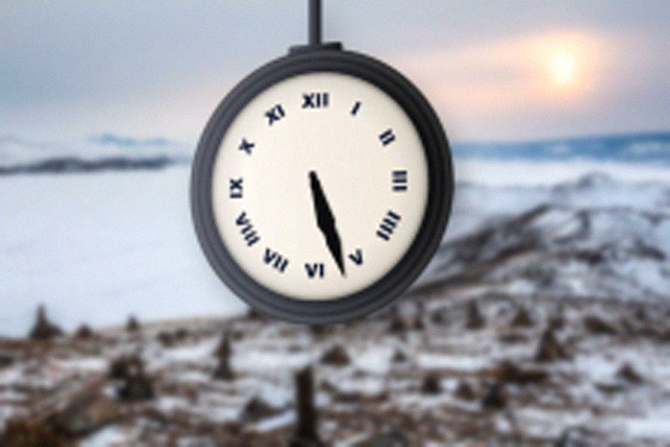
5:27
